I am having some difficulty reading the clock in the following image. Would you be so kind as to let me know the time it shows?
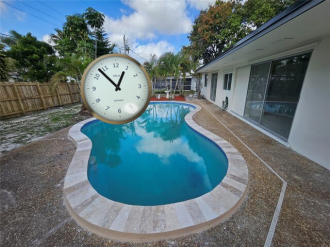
12:53
